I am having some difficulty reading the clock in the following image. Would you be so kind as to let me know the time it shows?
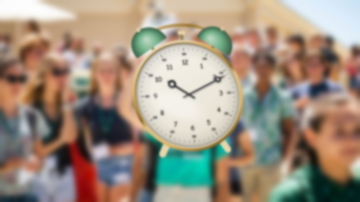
10:11
